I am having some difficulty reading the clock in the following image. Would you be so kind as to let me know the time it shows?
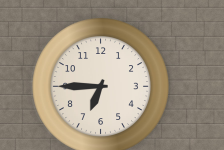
6:45
